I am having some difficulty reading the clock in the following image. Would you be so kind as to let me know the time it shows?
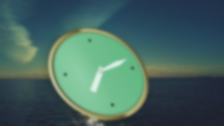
7:12
